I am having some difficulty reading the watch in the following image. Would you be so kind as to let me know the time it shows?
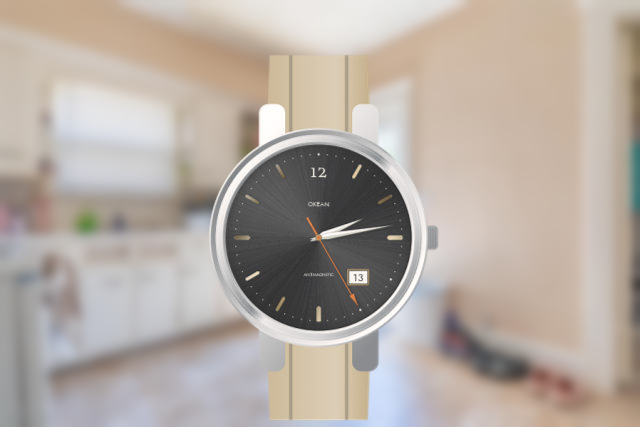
2:13:25
